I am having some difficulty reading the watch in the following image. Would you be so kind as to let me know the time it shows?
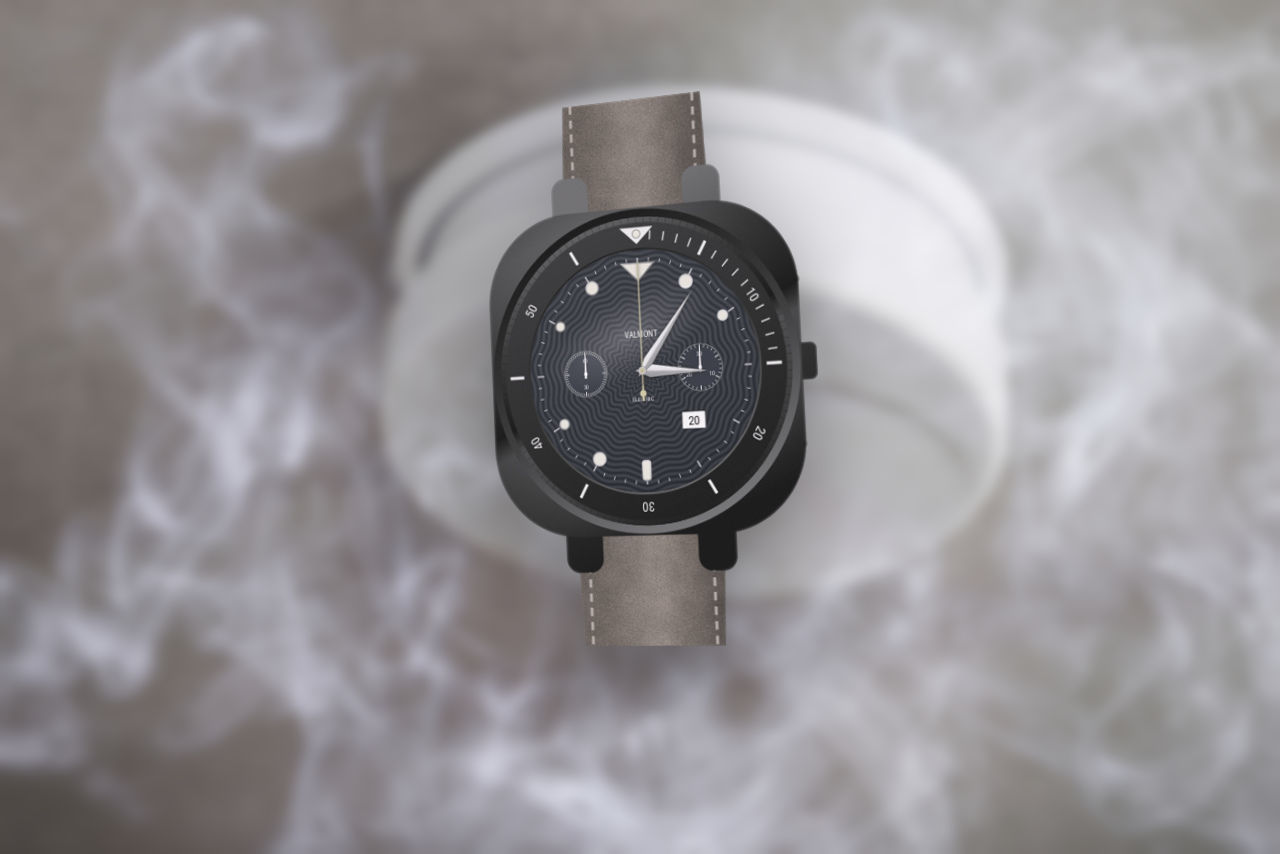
3:06
